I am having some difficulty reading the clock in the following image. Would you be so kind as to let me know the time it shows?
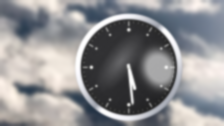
5:29
